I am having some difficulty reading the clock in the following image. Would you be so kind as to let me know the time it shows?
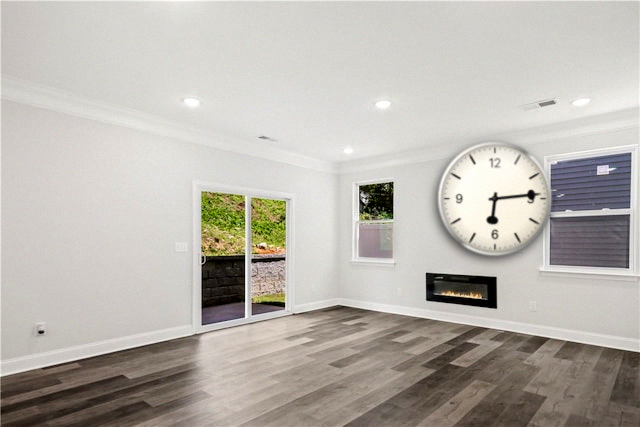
6:14
